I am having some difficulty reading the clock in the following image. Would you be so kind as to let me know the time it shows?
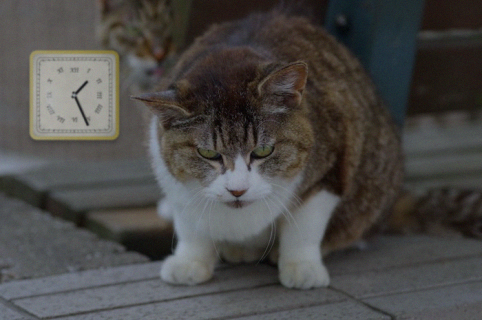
1:26
